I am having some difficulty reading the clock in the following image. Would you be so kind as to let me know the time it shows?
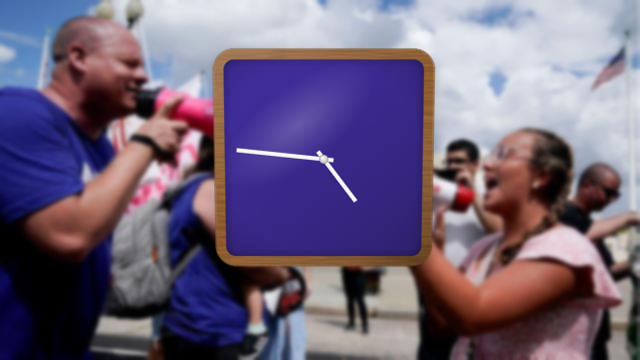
4:46
